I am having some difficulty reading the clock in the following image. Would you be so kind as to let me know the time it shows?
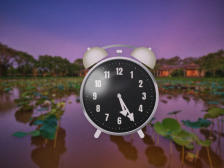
5:25
